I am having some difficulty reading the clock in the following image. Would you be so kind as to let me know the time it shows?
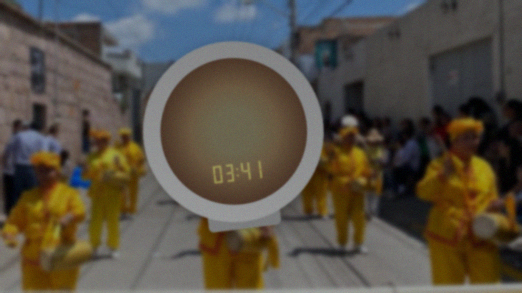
3:41
